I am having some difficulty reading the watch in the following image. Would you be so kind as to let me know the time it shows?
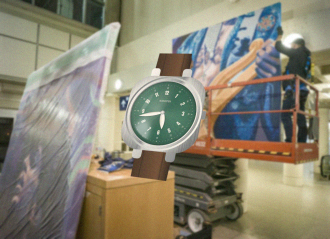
5:43
